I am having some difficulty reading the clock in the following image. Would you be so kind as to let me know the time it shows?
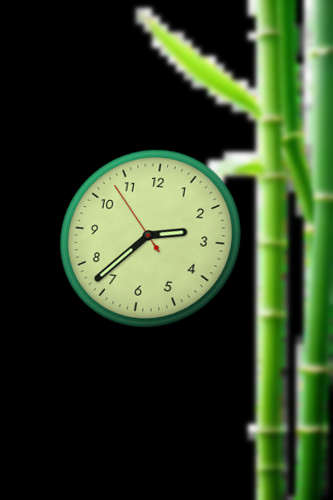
2:36:53
